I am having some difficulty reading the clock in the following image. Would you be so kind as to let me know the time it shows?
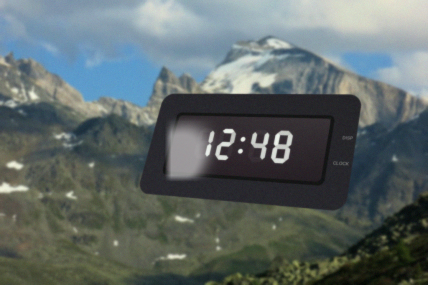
12:48
